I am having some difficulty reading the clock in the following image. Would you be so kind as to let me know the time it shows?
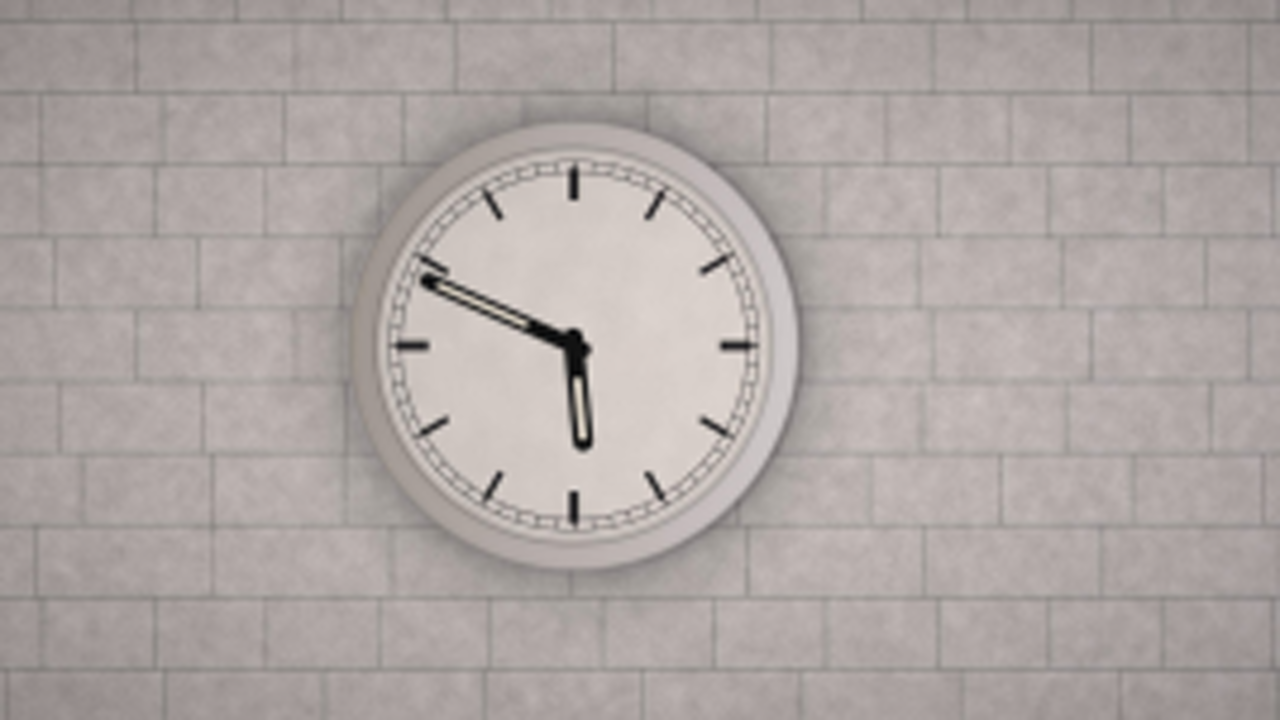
5:49
